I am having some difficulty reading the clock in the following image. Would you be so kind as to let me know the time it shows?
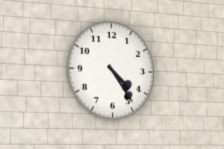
4:24
